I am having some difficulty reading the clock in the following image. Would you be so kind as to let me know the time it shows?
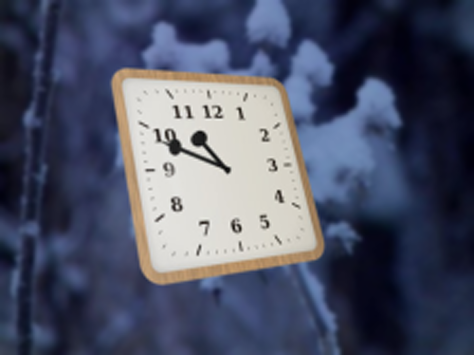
10:49
